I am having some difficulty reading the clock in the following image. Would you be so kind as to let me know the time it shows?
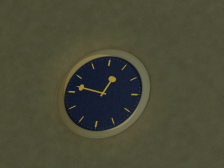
12:47
